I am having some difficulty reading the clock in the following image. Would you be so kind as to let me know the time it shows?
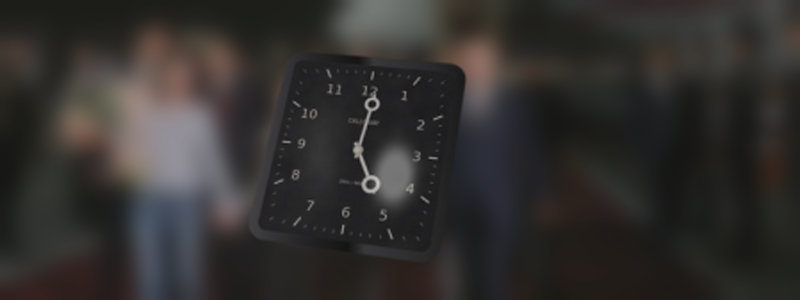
5:01
